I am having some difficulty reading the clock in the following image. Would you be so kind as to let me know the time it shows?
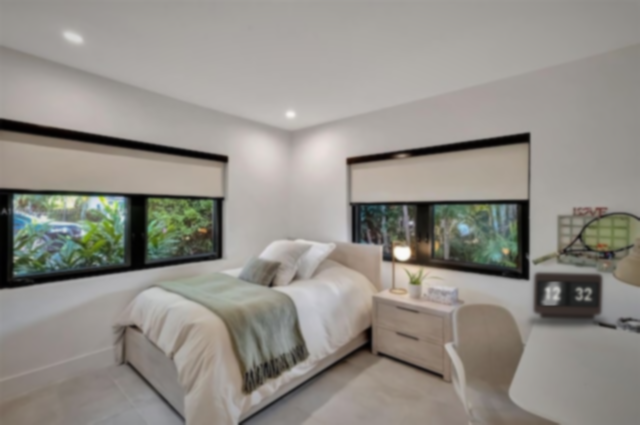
12:32
